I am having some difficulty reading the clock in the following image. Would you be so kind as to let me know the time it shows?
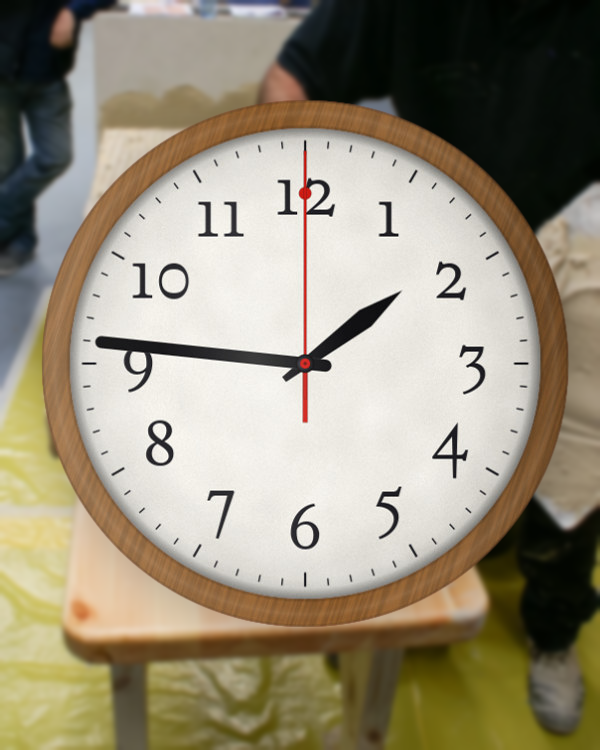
1:46:00
